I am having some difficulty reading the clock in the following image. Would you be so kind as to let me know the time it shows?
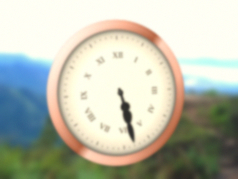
5:28
